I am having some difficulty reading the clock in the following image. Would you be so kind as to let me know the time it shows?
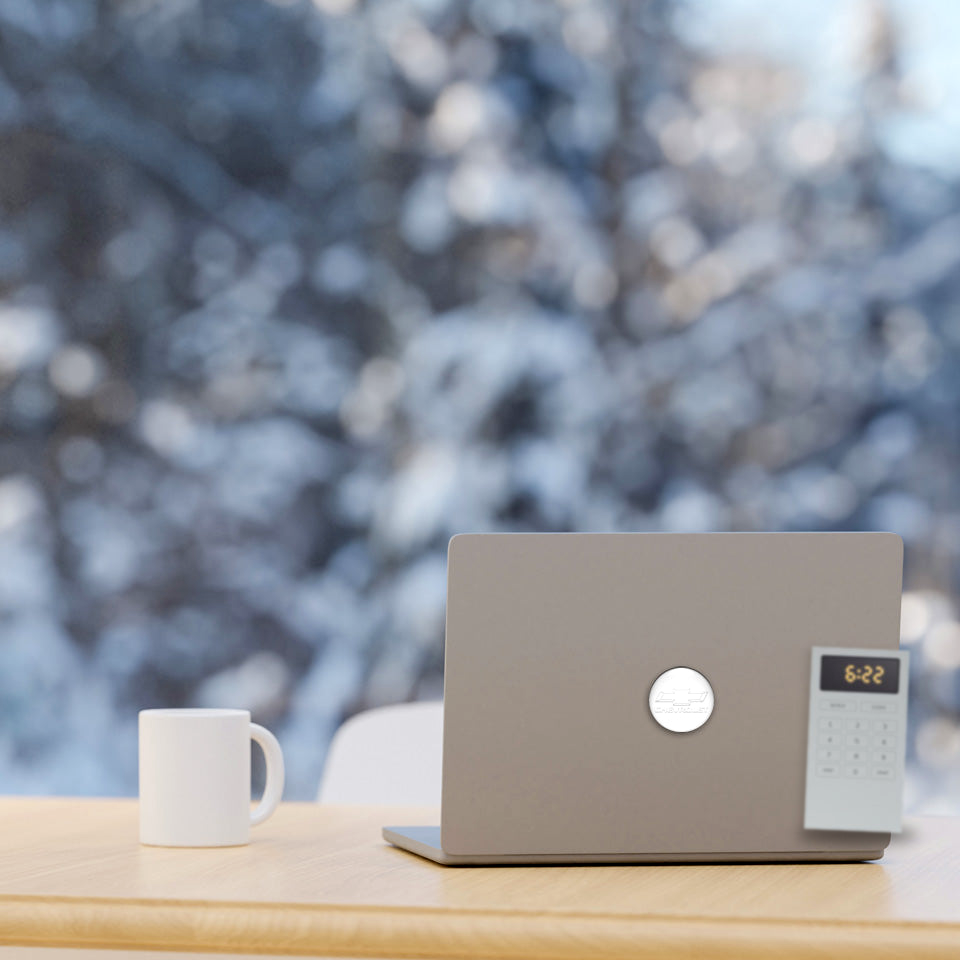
6:22
